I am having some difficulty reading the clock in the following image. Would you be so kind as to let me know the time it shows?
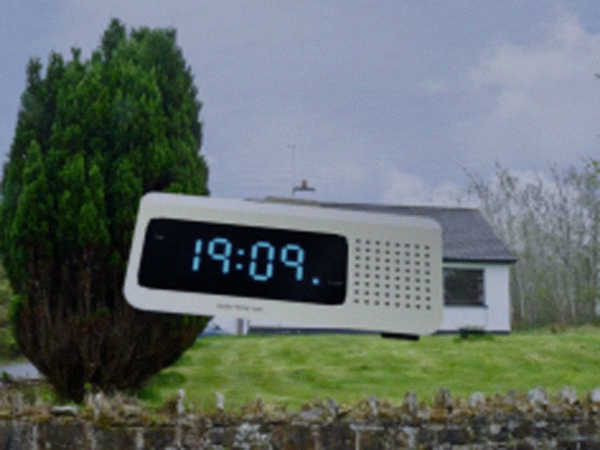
19:09
